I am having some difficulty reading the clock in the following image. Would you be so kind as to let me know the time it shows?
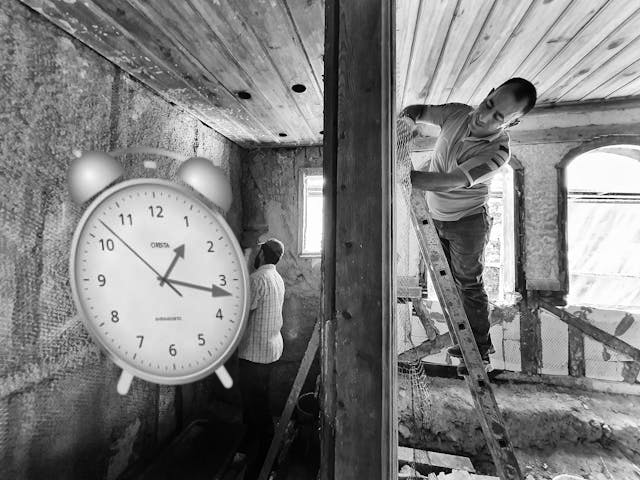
1:16:52
